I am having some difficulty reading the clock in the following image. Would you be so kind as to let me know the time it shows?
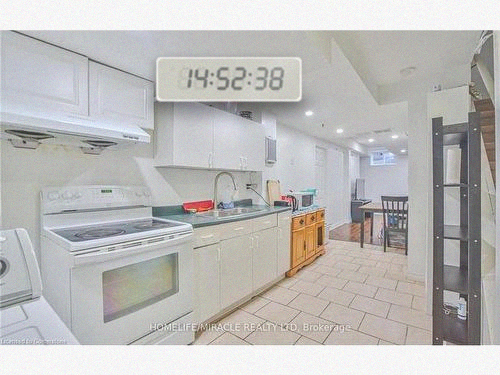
14:52:38
